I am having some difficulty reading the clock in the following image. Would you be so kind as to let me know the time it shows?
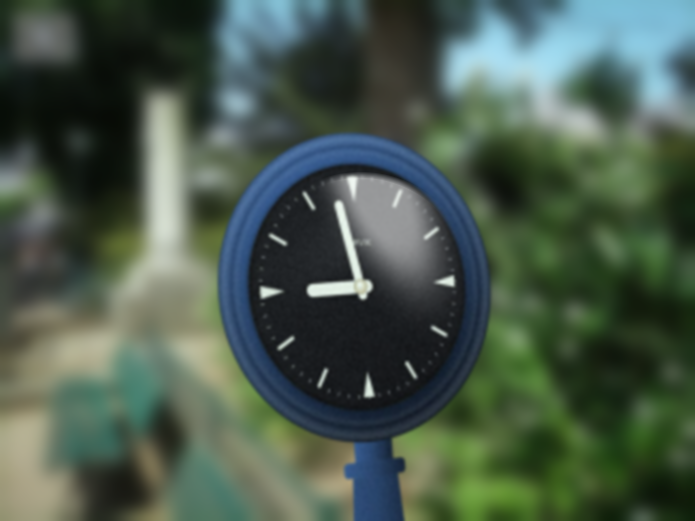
8:58
